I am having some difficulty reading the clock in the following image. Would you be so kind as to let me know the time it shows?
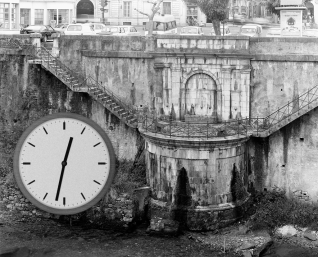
12:32
